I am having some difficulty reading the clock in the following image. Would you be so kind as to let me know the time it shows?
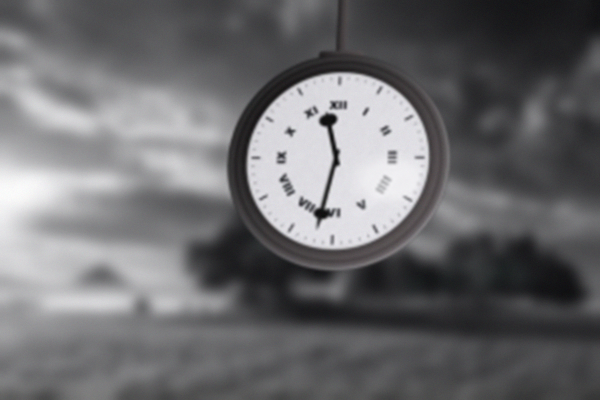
11:32
